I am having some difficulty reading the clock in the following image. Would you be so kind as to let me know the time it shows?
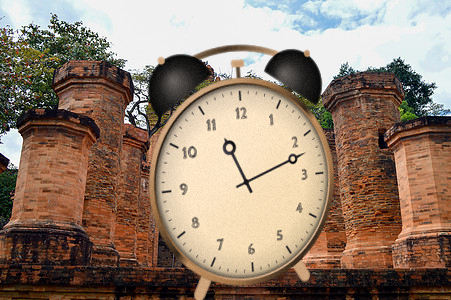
11:12
